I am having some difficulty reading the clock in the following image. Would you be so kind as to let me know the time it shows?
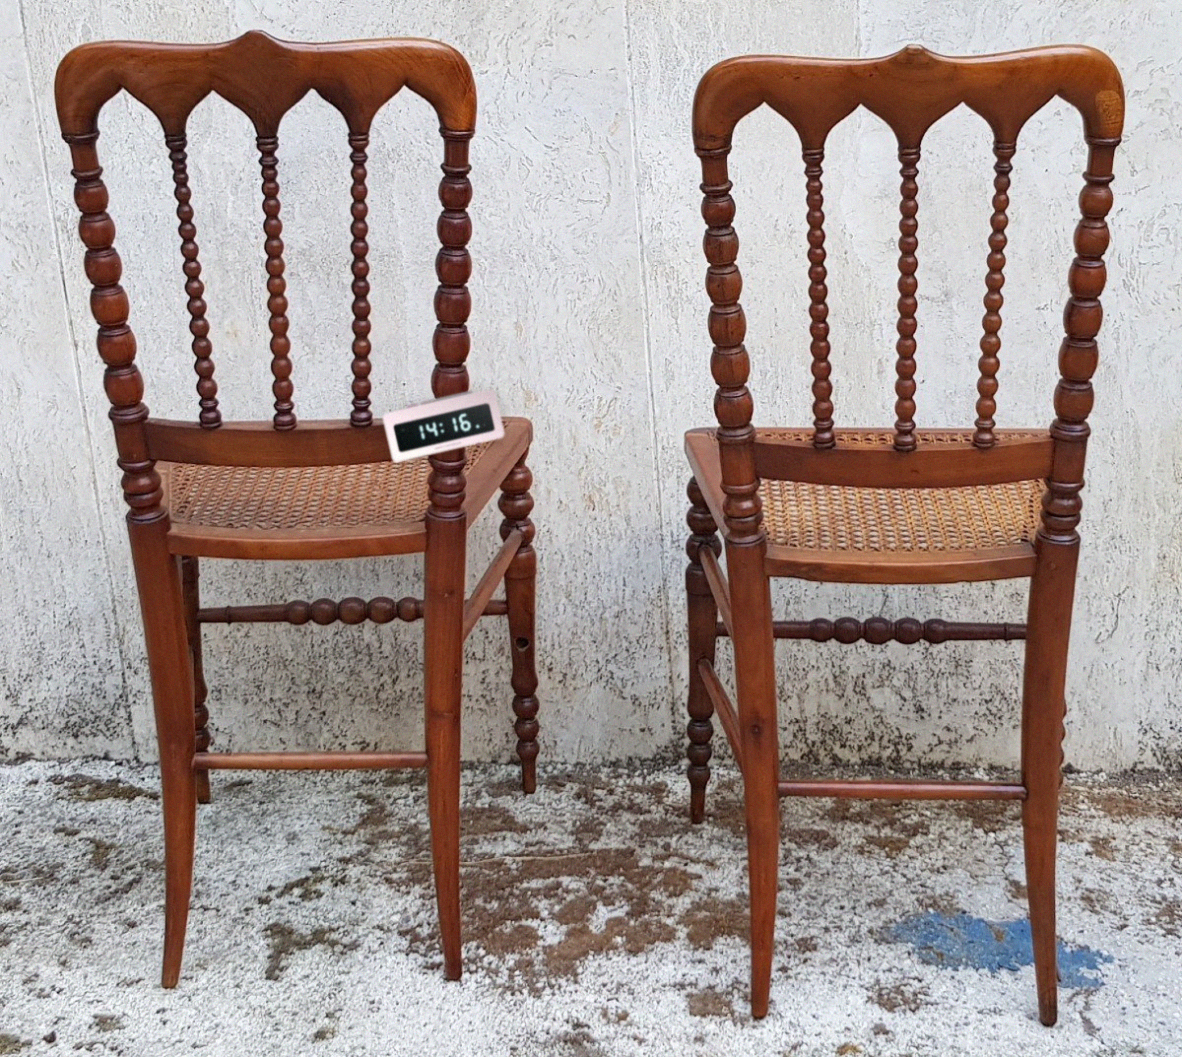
14:16
